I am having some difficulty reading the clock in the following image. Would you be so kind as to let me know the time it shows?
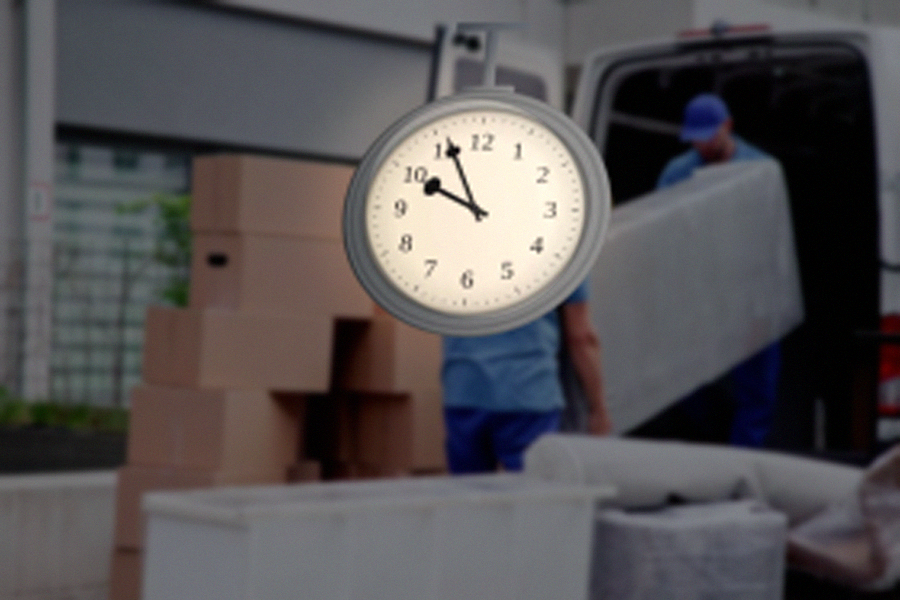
9:56
